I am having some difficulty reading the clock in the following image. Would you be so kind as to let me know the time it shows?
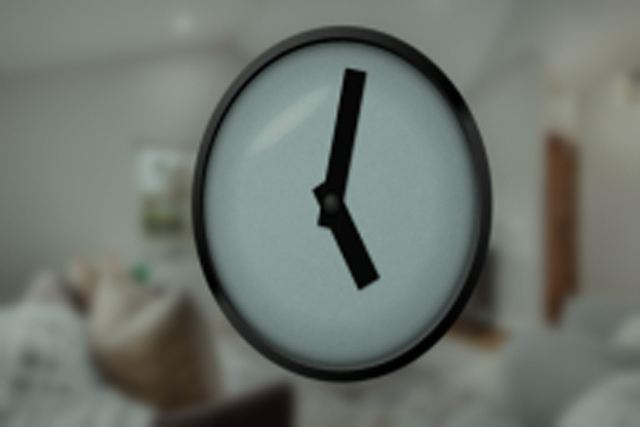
5:02
